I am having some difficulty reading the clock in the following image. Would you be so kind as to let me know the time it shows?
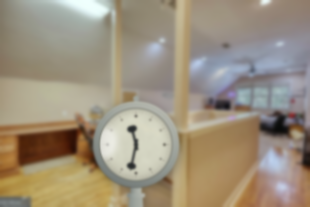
11:32
